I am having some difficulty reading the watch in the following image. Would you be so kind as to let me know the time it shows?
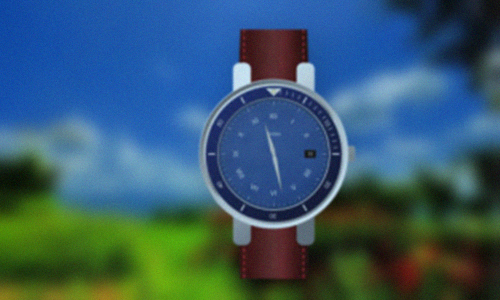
11:28
